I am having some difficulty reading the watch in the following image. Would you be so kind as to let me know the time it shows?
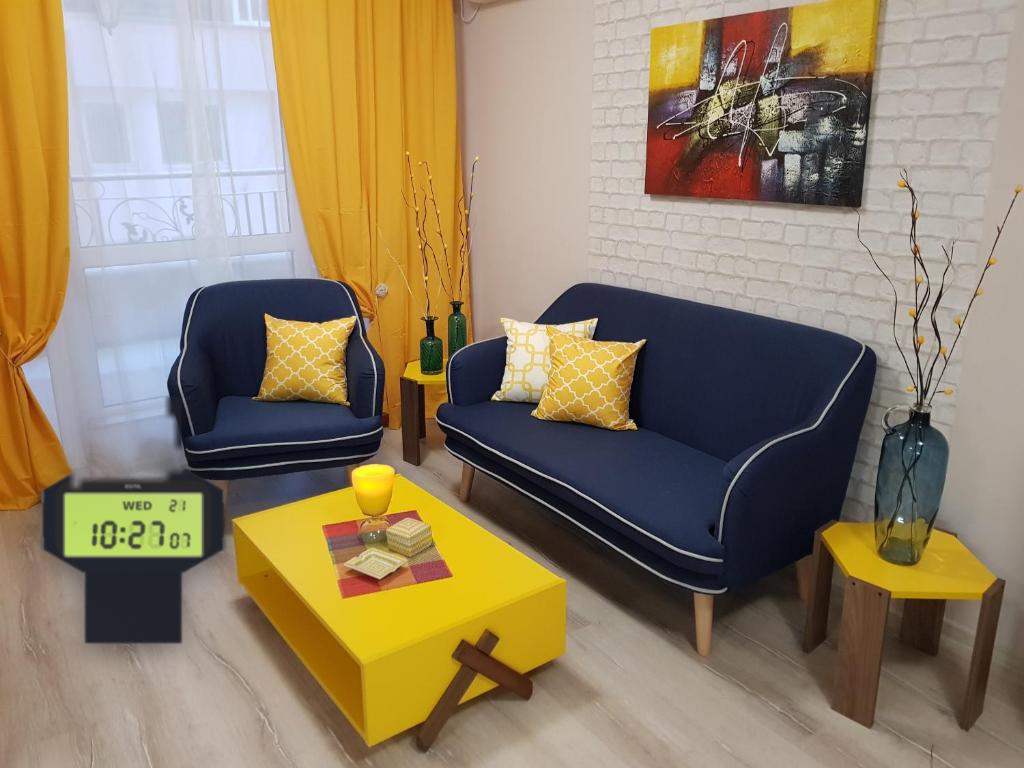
10:27:07
